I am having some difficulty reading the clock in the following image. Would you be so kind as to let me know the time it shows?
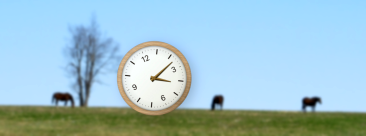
4:12
